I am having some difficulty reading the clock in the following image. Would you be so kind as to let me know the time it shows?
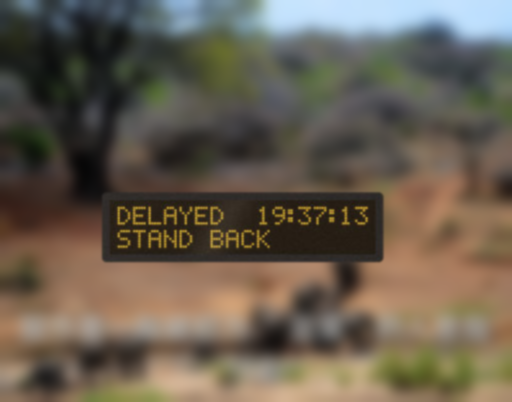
19:37:13
